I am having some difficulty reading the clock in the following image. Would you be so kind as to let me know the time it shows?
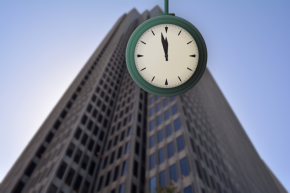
11:58
